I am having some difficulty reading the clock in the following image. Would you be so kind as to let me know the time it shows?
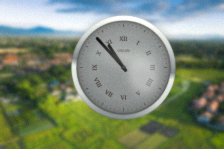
10:53
